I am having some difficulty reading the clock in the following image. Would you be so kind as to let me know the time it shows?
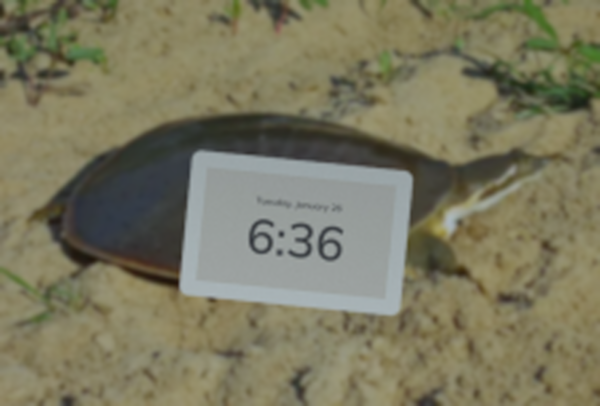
6:36
